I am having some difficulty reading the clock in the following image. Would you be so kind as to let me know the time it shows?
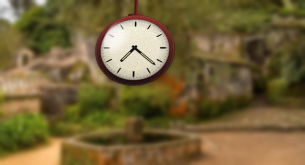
7:22
